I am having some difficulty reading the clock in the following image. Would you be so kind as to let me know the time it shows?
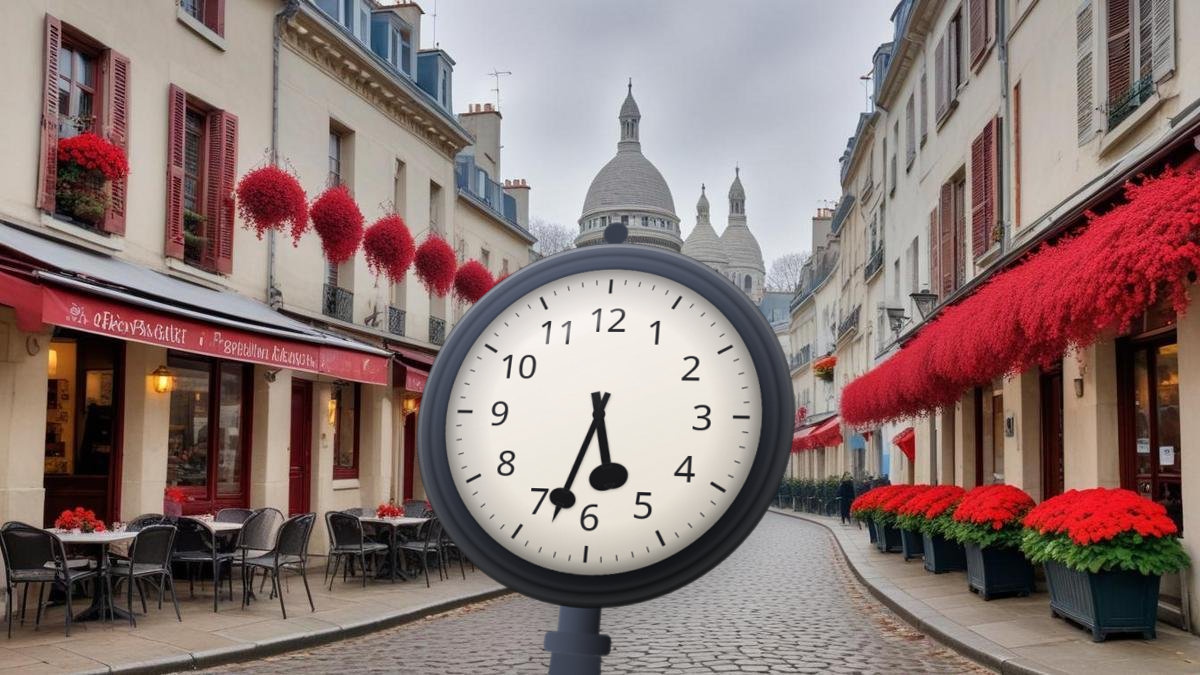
5:33
